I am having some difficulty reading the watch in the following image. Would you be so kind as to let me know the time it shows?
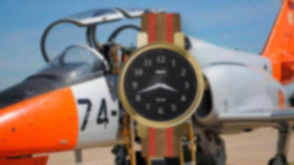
3:42
